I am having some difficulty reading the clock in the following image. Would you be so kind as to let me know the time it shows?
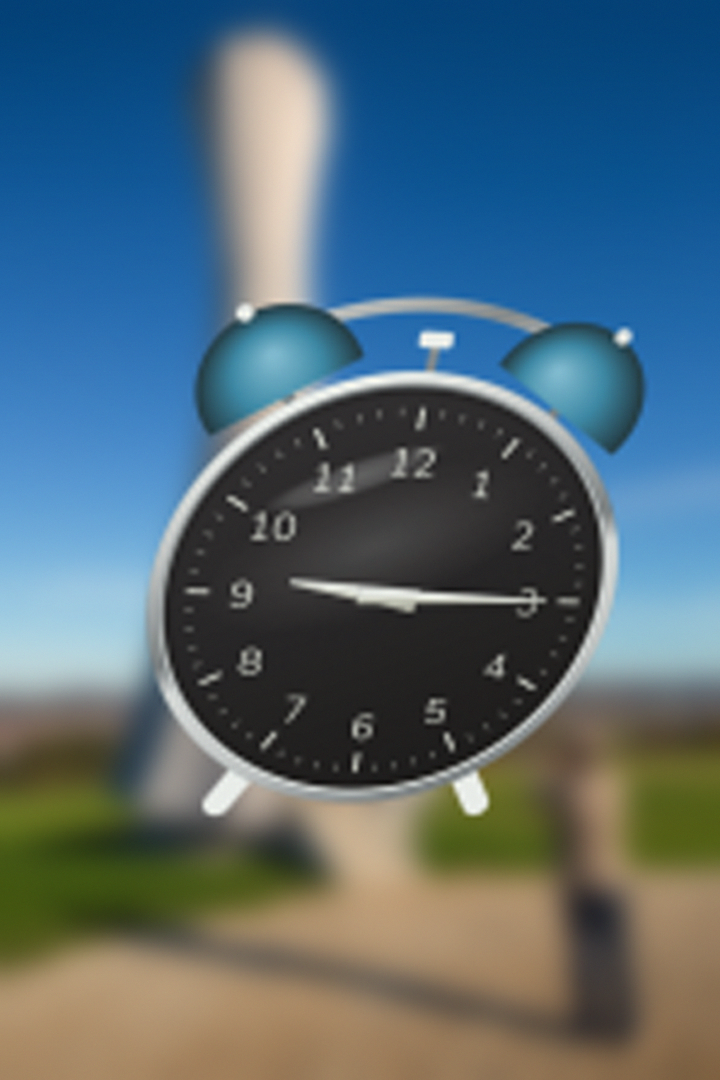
9:15
